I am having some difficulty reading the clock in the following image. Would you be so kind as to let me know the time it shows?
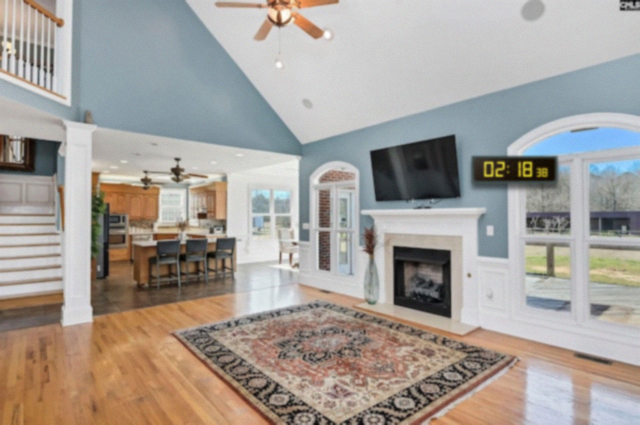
2:18
